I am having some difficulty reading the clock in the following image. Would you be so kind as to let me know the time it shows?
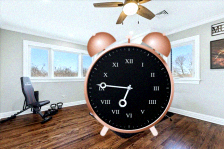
6:46
